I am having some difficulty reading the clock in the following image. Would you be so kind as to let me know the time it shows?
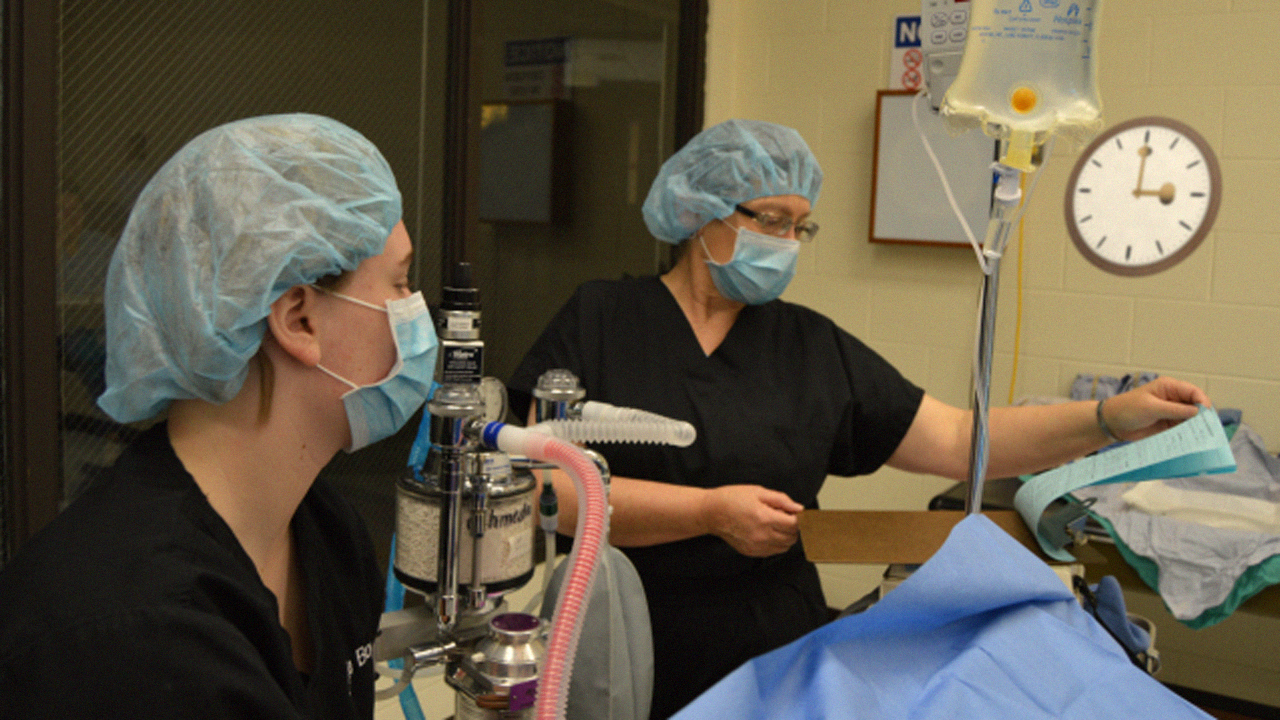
3:00
